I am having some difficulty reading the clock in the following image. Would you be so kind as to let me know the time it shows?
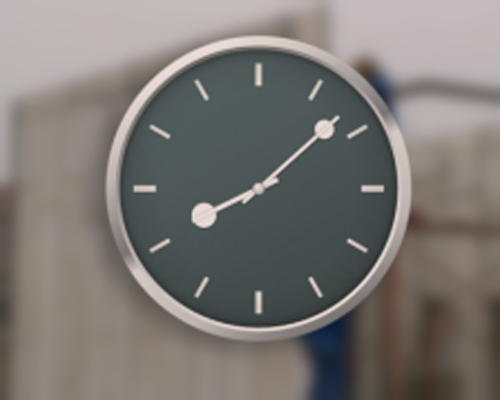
8:08
